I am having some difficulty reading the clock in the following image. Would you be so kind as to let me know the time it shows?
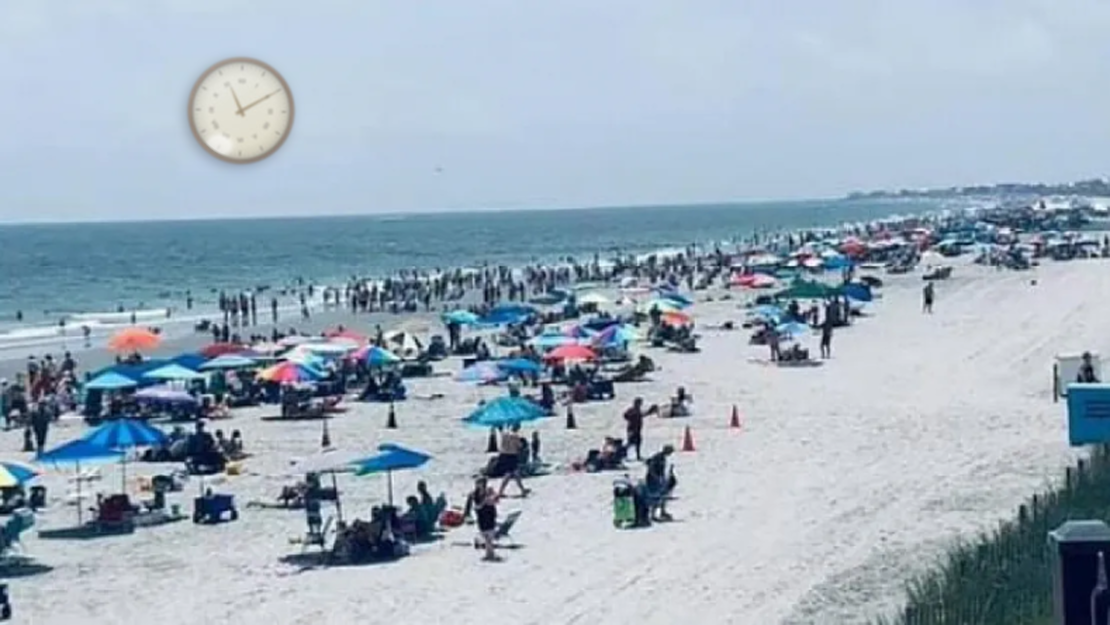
11:10
